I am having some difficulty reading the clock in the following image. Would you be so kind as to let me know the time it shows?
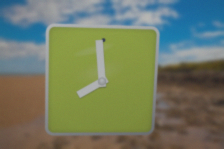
7:59
